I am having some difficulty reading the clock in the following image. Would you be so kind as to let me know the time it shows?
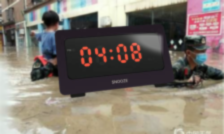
4:08
